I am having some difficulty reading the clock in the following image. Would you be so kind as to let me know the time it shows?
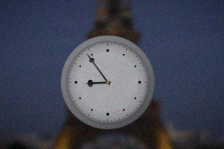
8:54
